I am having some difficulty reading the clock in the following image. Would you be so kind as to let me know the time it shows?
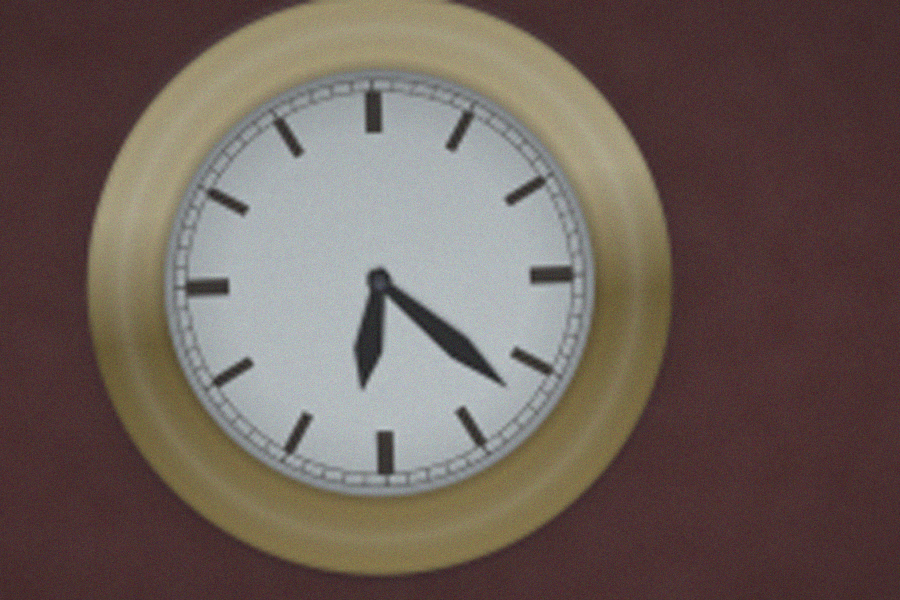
6:22
